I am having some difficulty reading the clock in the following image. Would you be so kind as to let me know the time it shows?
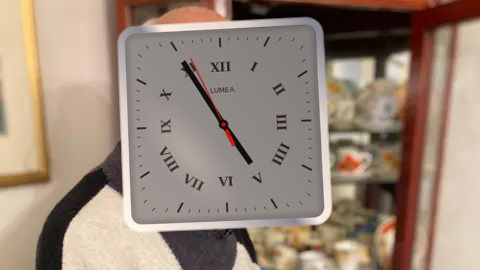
4:54:56
